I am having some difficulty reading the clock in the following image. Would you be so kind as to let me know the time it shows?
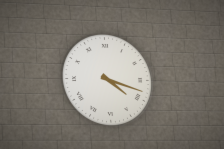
4:18
